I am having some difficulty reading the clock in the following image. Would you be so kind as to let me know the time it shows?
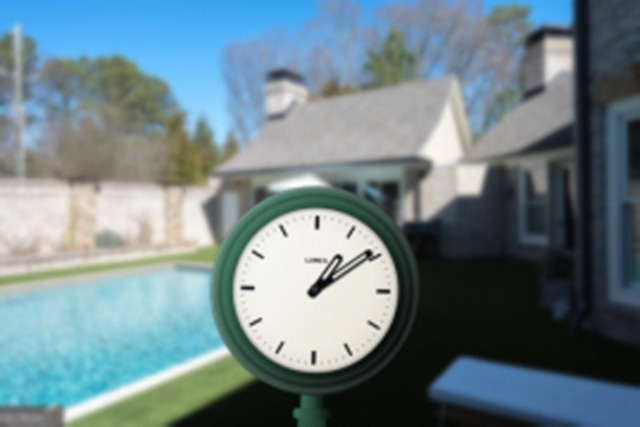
1:09
